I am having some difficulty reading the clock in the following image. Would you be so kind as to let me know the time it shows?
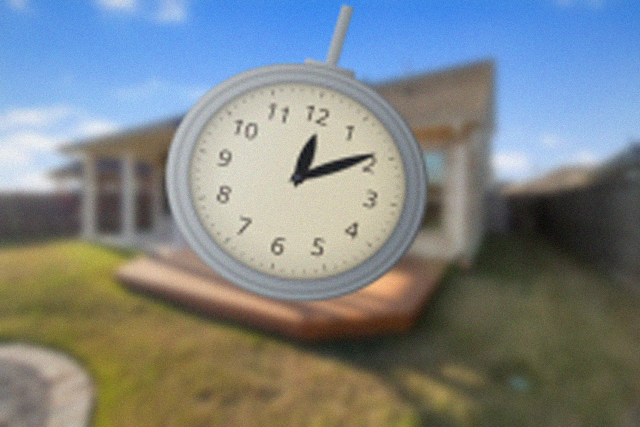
12:09
